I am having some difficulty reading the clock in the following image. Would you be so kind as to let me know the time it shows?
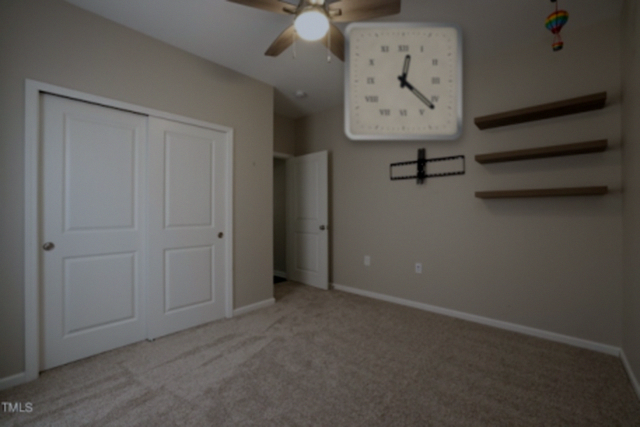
12:22
